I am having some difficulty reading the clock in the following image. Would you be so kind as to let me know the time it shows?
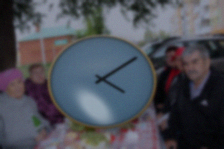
4:09
